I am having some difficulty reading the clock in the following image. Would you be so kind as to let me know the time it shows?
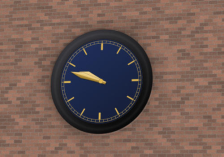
9:48
